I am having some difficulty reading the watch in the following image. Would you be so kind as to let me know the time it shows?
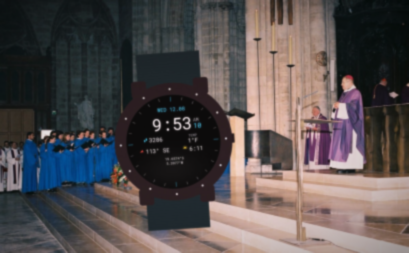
9:53
